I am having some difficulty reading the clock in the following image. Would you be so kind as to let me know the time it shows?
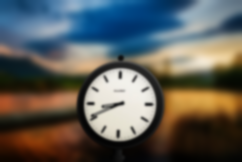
8:41
